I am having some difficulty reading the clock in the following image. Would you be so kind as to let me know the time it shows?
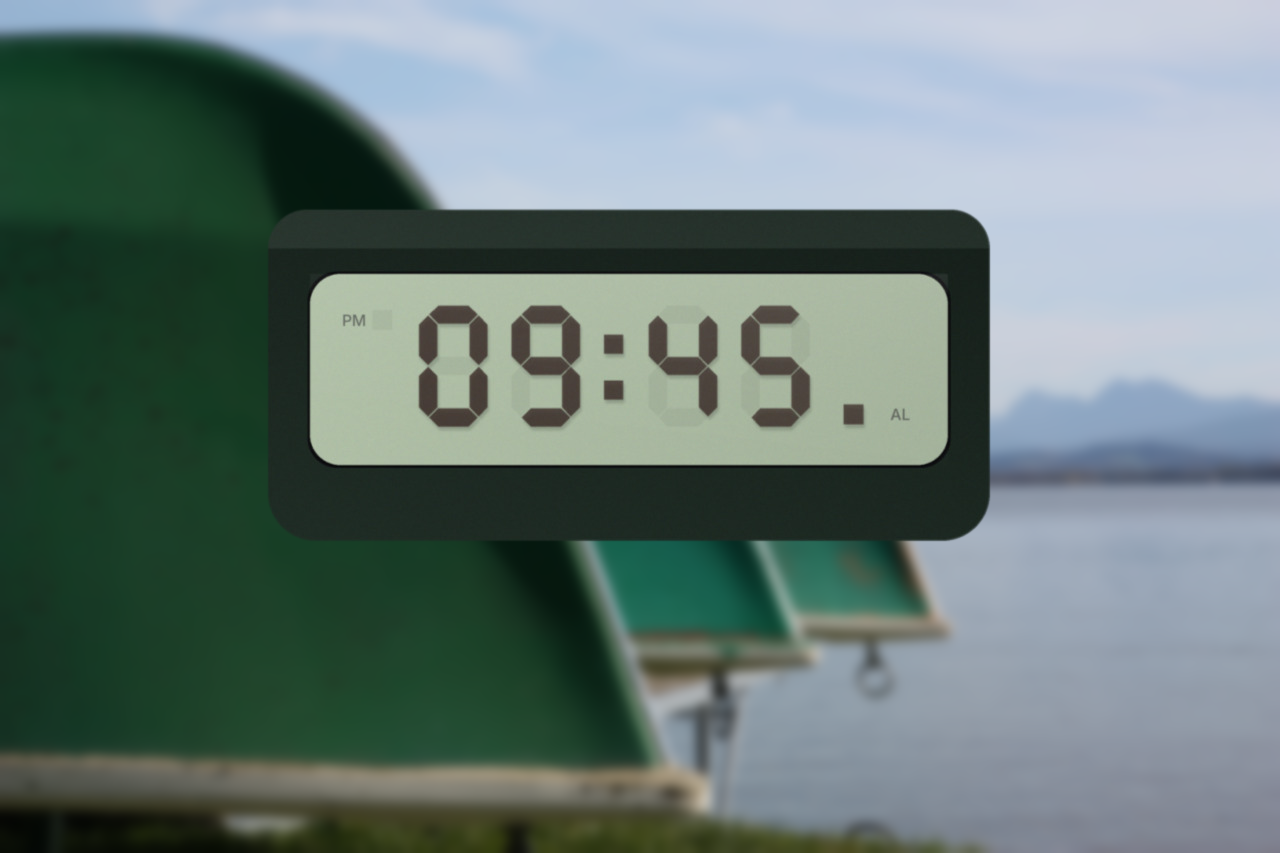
9:45
